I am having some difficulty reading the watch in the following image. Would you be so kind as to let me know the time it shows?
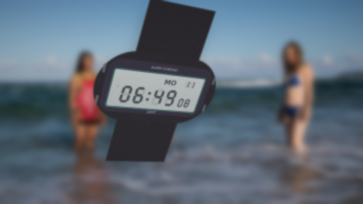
6:49
